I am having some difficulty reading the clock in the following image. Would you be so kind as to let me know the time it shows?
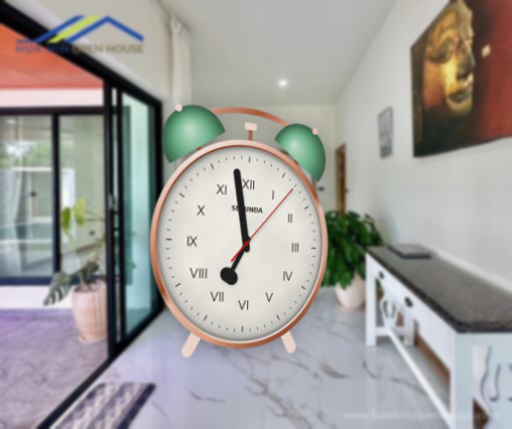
6:58:07
